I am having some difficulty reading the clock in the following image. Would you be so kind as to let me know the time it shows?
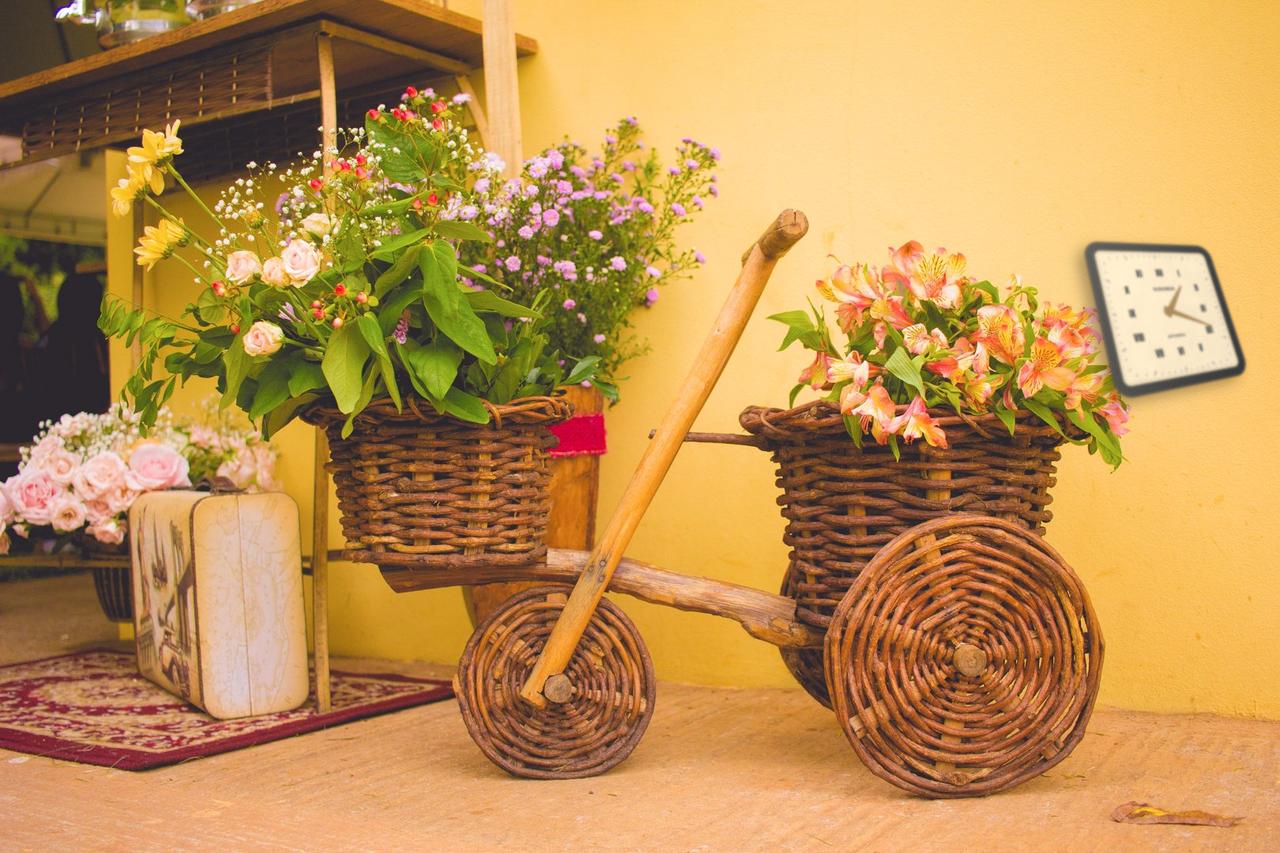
1:19
